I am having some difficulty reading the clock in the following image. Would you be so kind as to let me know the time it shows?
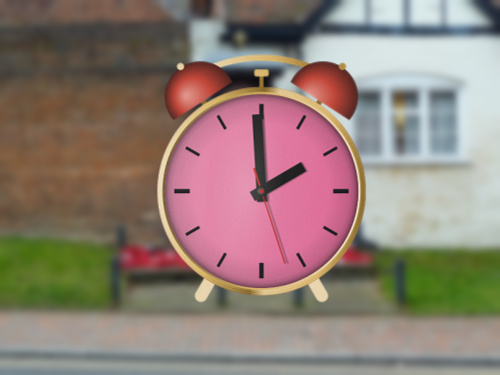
1:59:27
